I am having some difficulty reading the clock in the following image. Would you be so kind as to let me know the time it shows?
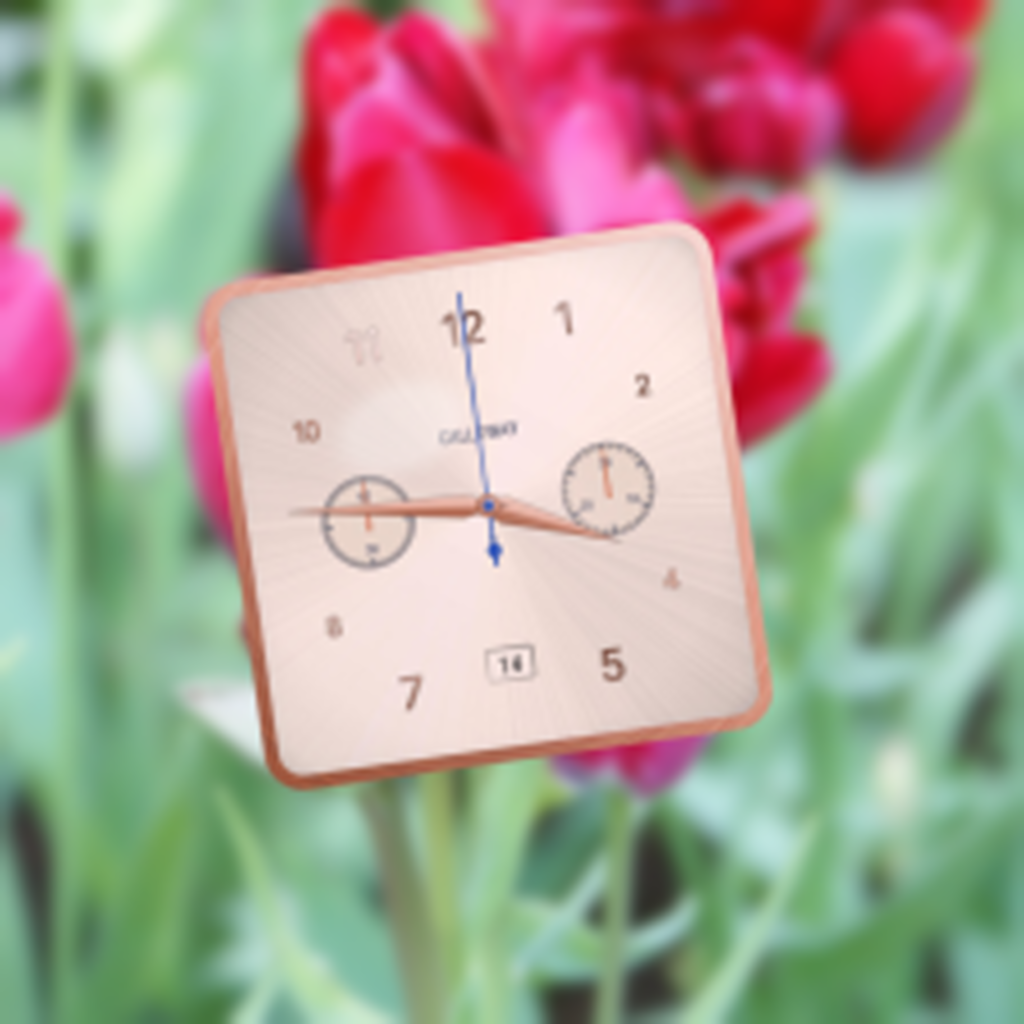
3:46
